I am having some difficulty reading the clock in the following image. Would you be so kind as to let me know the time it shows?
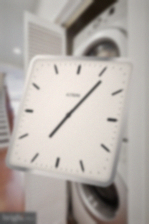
7:06
